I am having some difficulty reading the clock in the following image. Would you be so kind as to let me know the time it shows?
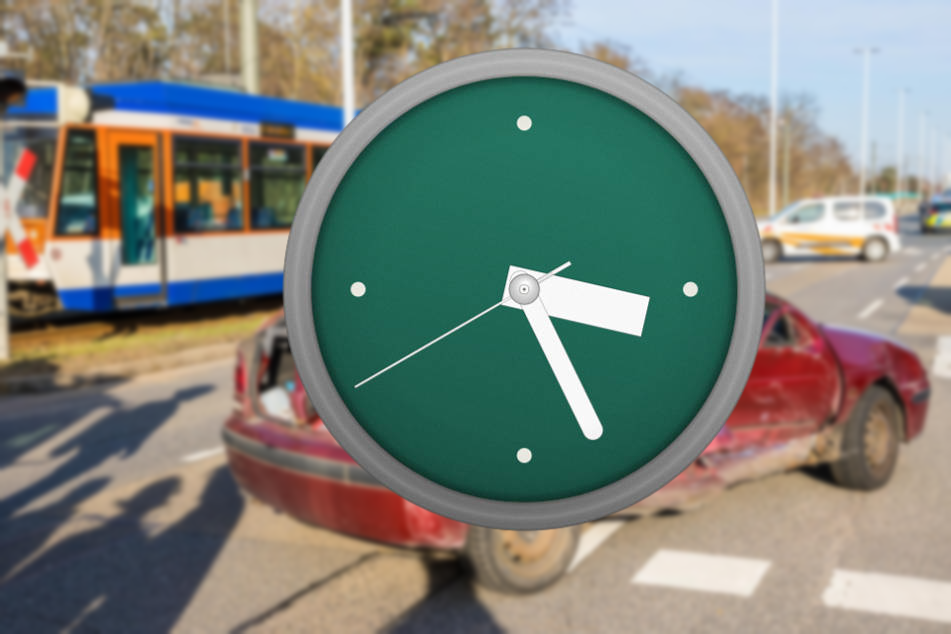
3:25:40
